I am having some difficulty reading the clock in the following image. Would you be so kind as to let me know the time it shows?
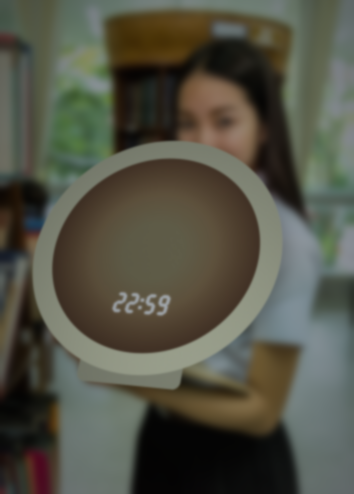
22:59
